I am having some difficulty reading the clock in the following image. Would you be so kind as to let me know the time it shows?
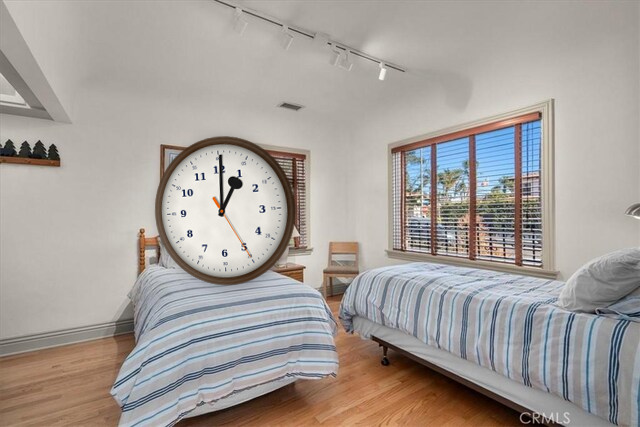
1:00:25
